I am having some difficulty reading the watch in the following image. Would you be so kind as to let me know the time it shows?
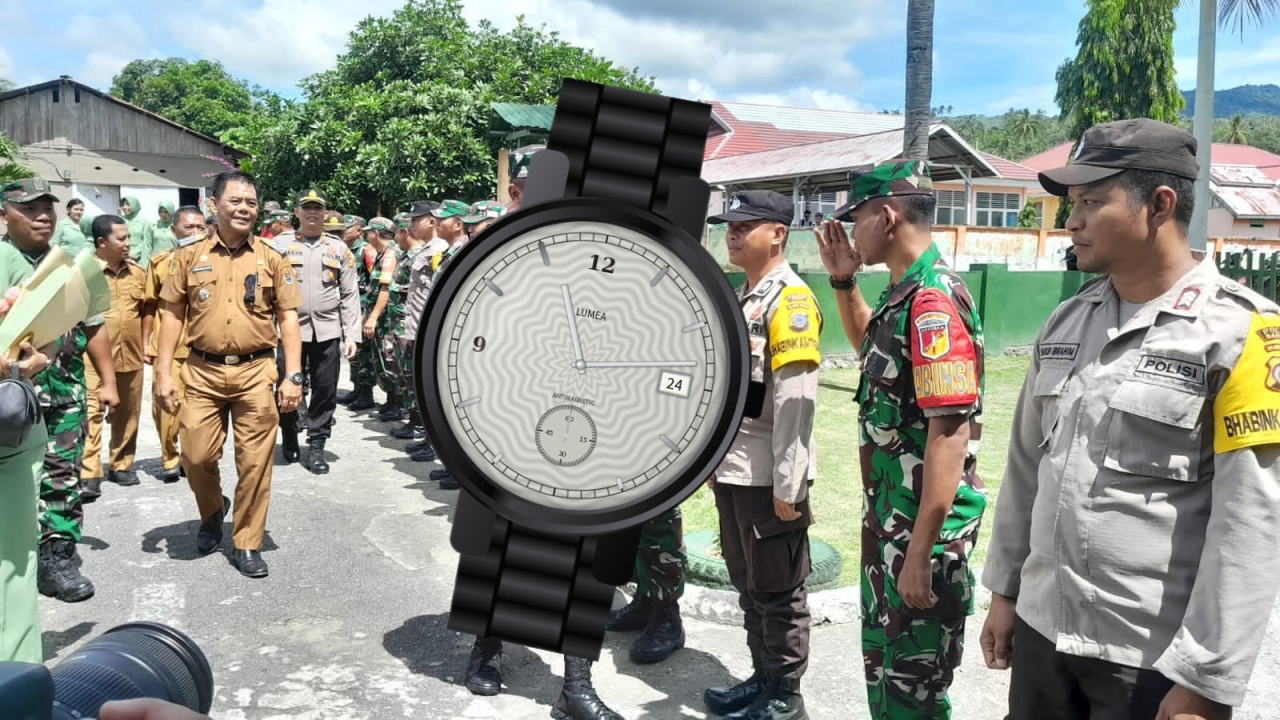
11:13
